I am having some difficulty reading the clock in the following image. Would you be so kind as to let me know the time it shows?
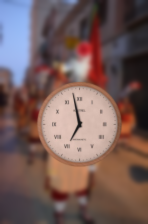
6:58
